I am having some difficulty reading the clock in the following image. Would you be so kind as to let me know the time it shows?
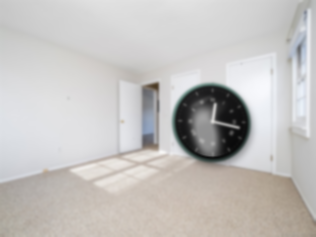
12:17
